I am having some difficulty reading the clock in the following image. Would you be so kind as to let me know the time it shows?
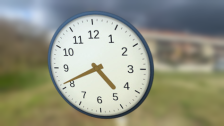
4:41
